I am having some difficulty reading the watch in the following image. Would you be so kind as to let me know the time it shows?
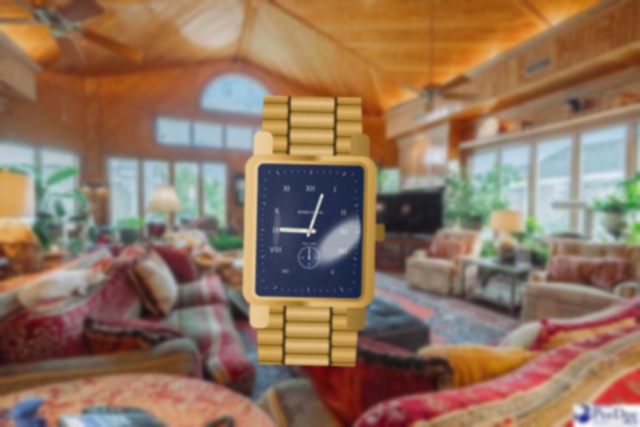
9:03
